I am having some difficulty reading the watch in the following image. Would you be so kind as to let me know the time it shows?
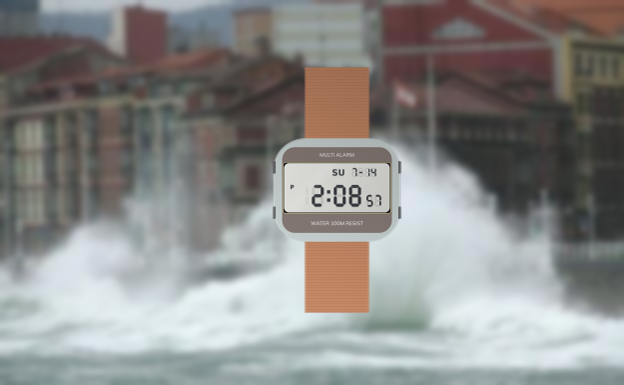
2:08:57
